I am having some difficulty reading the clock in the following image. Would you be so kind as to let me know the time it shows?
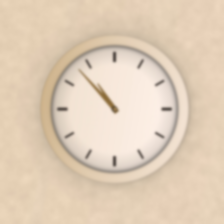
10:53
